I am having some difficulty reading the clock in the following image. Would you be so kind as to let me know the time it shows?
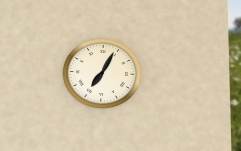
7:04
